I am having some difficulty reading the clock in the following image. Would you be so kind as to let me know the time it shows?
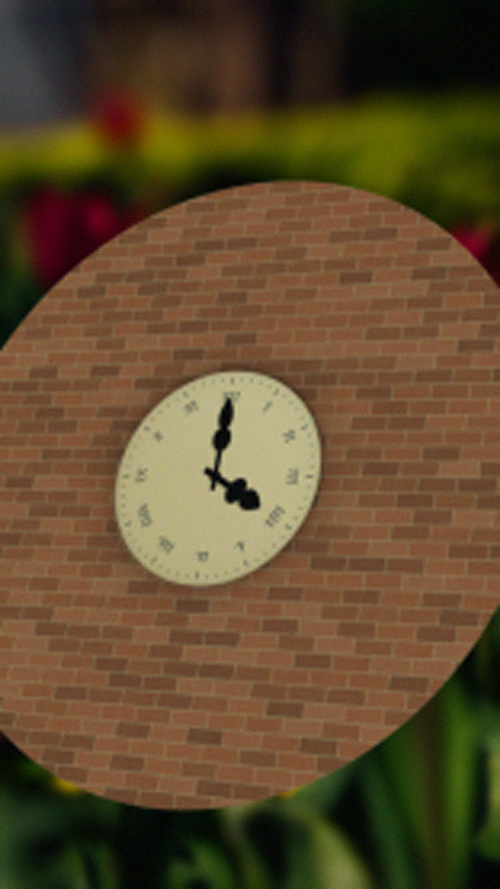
4:00
